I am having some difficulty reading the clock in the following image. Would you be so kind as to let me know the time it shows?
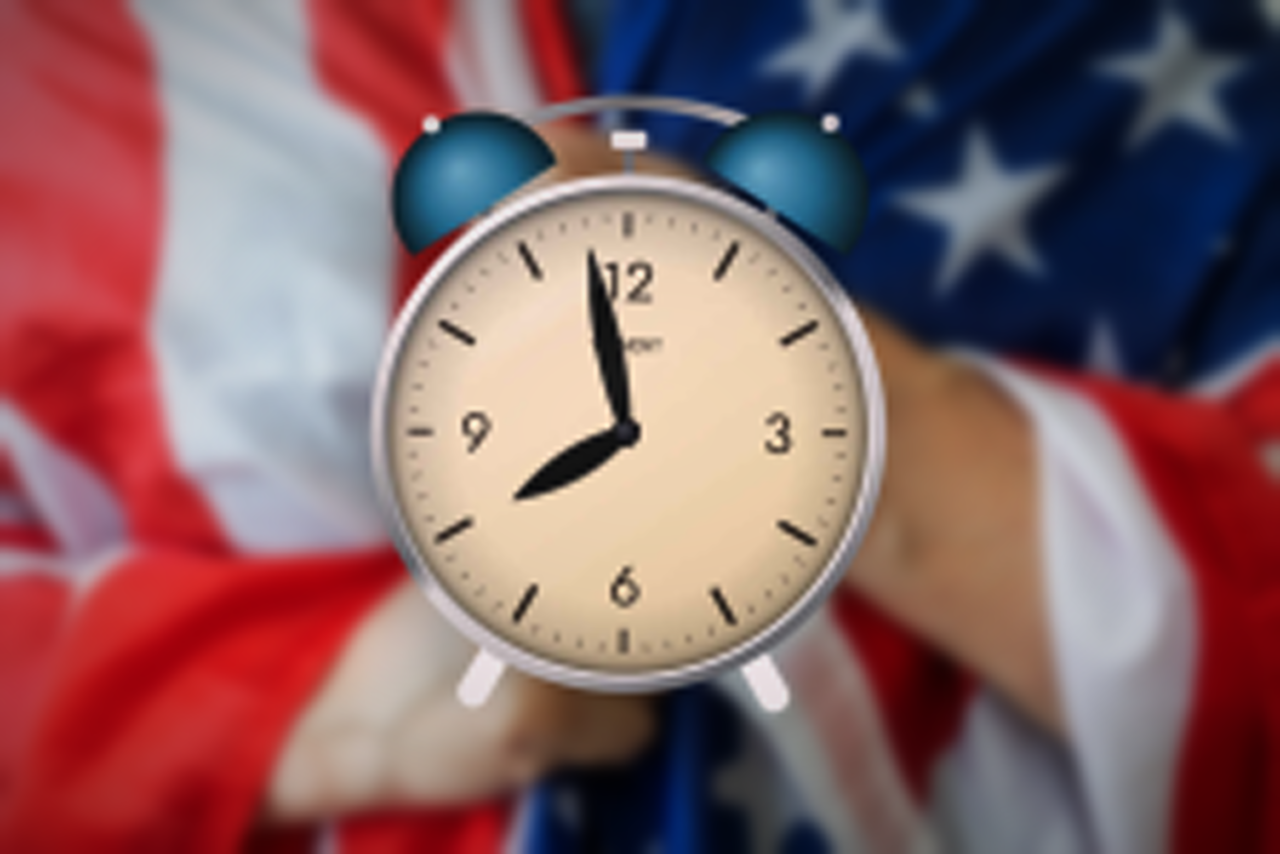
7:58
